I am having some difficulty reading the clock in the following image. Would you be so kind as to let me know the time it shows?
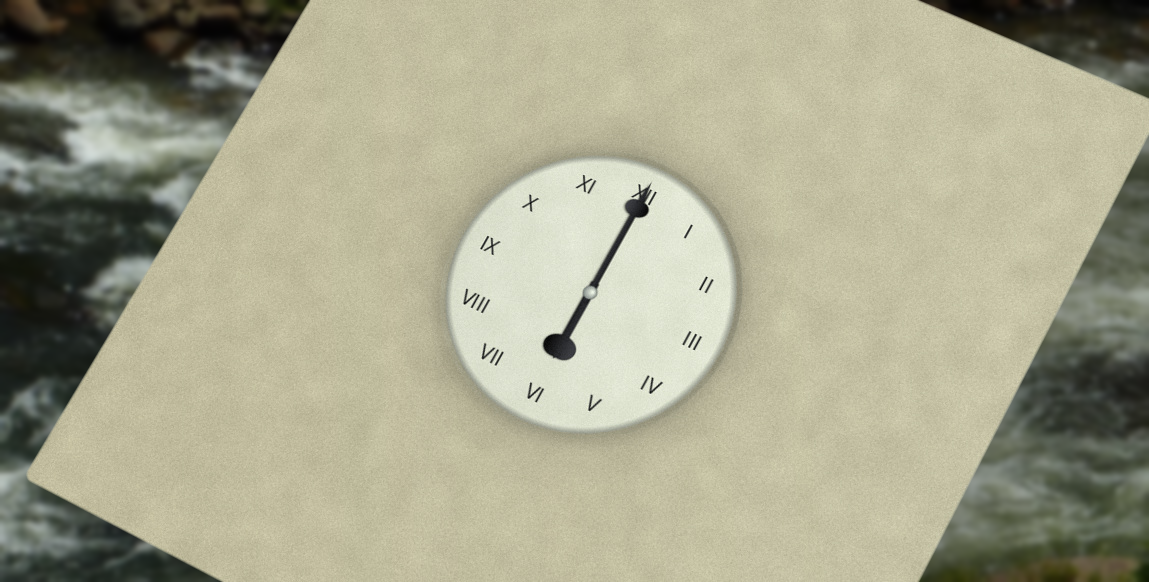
6:00
